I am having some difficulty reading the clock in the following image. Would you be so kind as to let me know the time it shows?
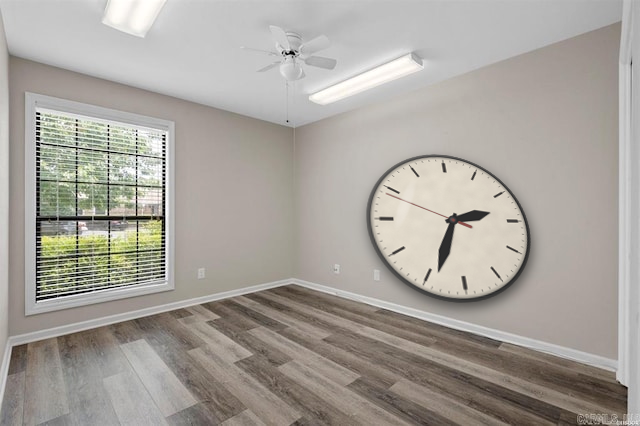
2:33:49
